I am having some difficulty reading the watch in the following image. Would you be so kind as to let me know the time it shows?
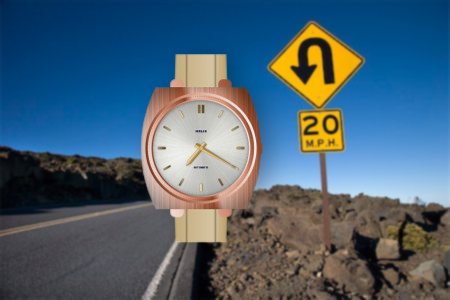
7:20
